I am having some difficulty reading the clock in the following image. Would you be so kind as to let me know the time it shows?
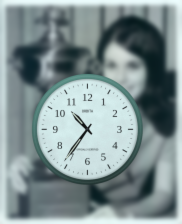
10:36
